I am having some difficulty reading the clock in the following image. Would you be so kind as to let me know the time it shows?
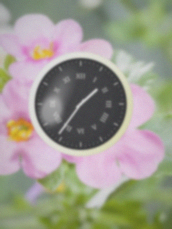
1:36
